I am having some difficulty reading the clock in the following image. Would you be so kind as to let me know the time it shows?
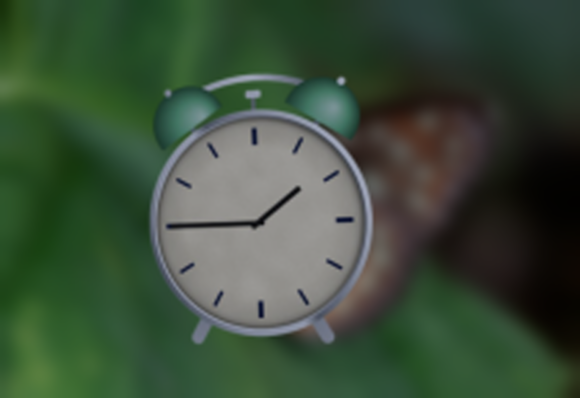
1:45
